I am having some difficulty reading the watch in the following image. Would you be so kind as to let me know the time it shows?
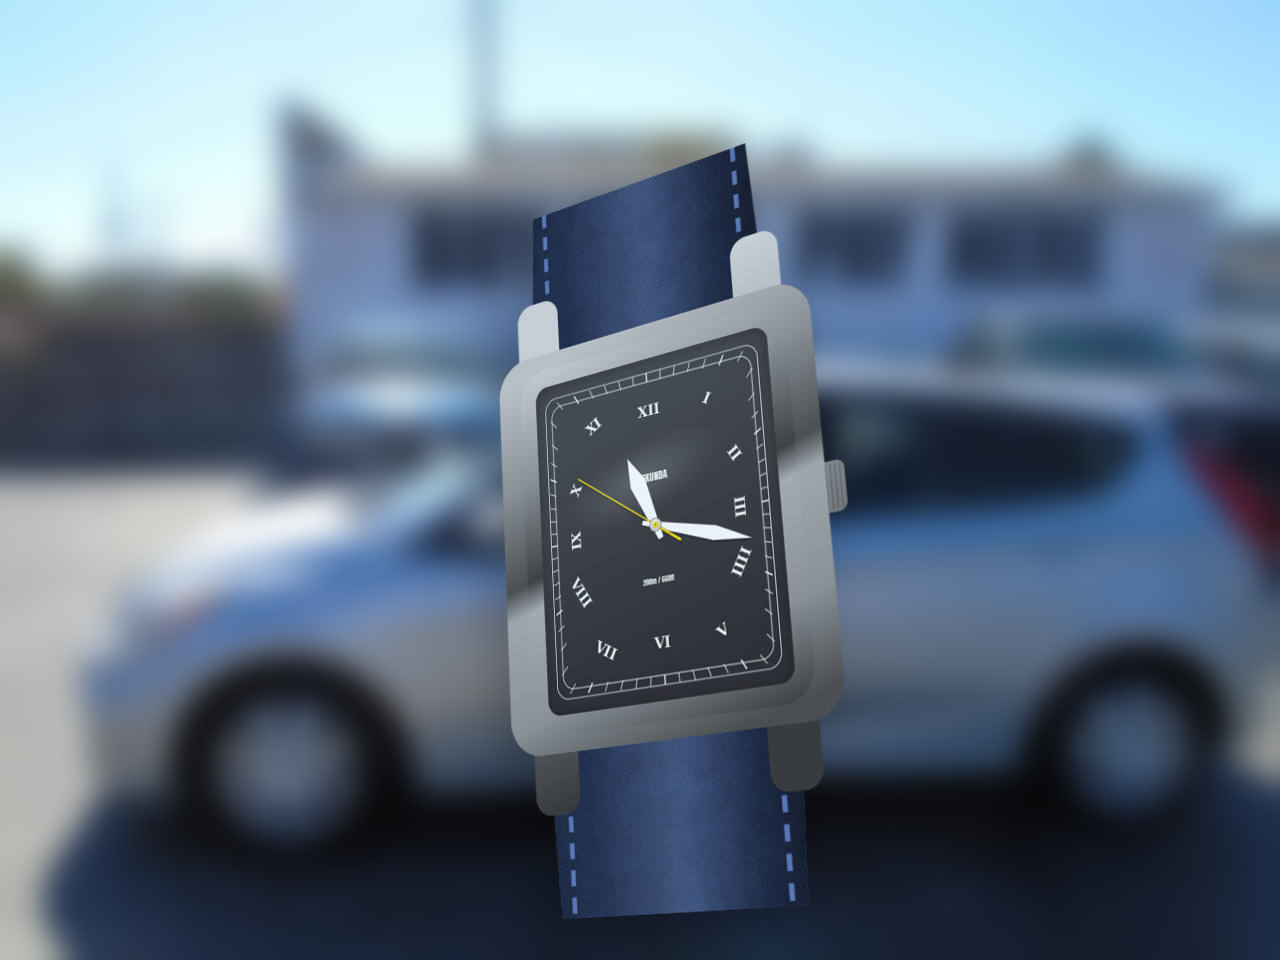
11:17:51
